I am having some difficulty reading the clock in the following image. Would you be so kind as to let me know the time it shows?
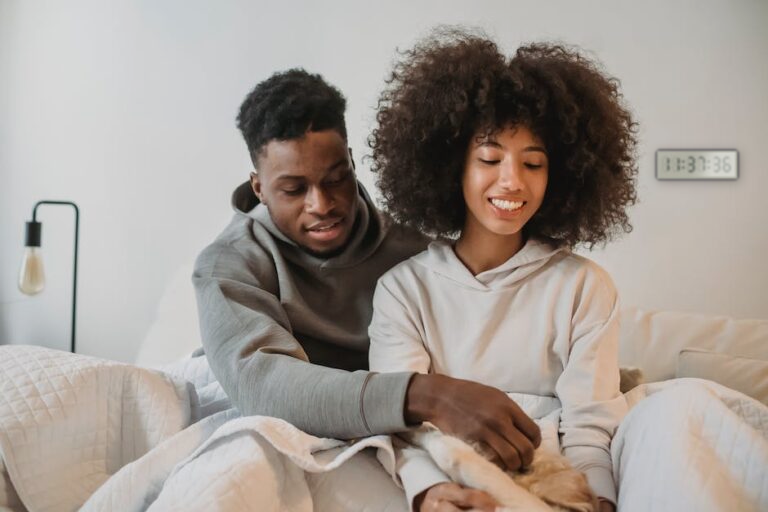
11:37:36
